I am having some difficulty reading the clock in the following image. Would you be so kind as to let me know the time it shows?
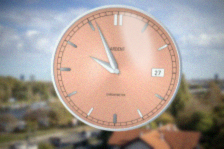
9:56
